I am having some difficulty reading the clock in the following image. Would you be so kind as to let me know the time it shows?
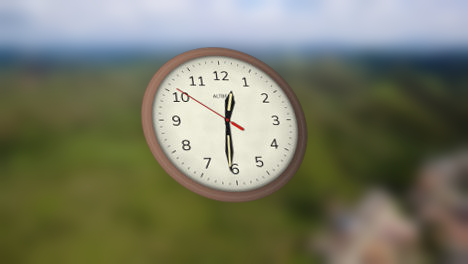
12:30:51
